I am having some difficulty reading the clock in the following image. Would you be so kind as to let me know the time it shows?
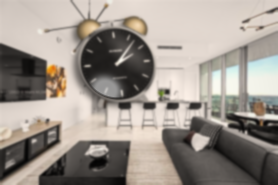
2:07
